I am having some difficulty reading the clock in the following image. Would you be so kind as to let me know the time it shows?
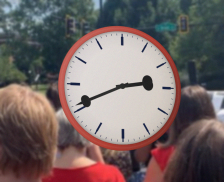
2:41
